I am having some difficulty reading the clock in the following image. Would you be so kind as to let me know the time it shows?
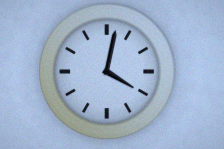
4:02
